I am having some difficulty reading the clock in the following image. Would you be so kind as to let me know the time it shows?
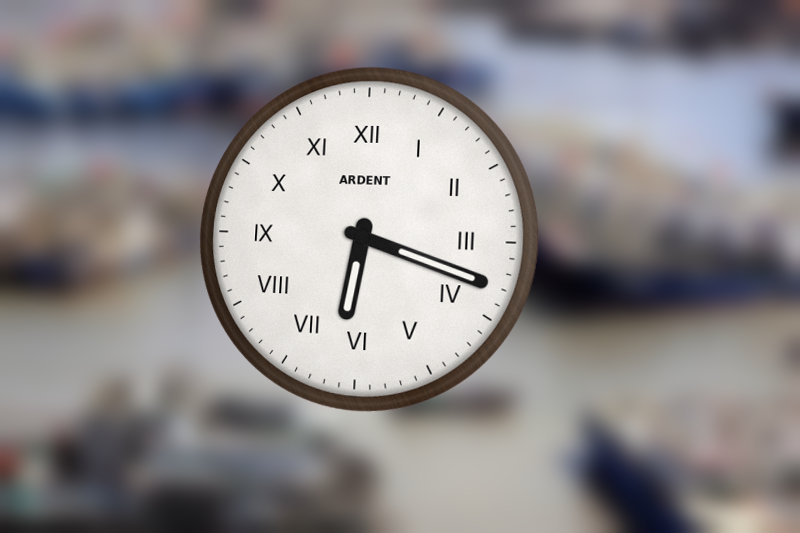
6:18
